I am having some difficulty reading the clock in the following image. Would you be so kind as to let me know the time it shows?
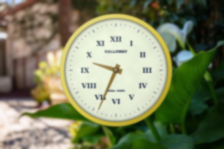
9:34
